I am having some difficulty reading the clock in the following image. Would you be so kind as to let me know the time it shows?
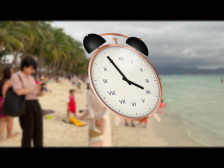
3:55
